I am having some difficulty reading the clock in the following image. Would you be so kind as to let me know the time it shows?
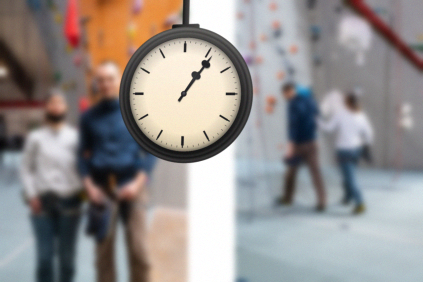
1:06
